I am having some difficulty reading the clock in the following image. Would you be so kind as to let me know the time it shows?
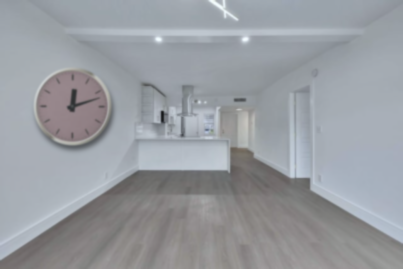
12:12
